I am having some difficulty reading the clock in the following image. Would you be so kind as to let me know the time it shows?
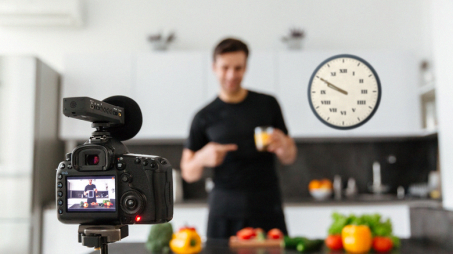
9:50
